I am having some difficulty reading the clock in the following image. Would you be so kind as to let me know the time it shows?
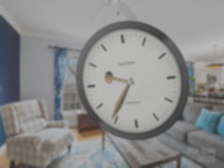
9:36
